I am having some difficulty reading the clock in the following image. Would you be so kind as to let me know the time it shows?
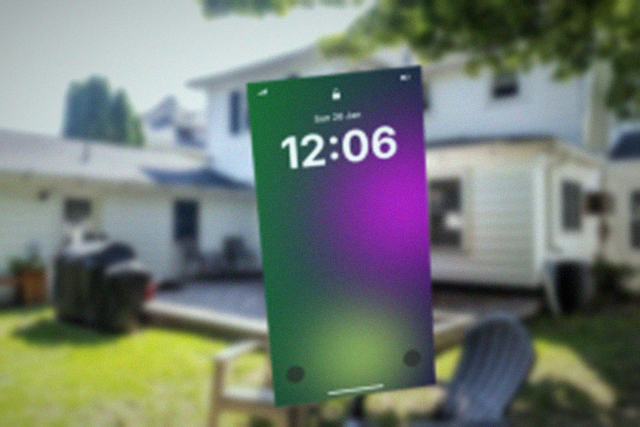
12:06
